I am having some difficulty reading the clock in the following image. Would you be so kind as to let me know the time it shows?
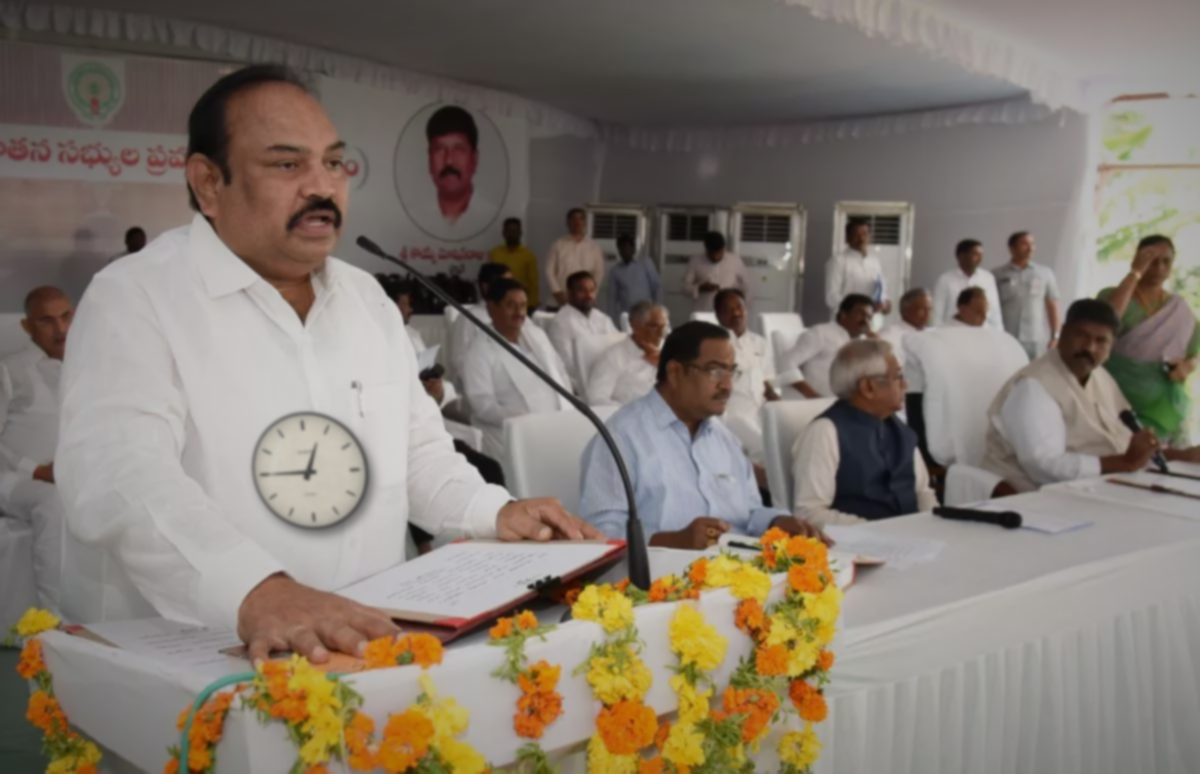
12:45
